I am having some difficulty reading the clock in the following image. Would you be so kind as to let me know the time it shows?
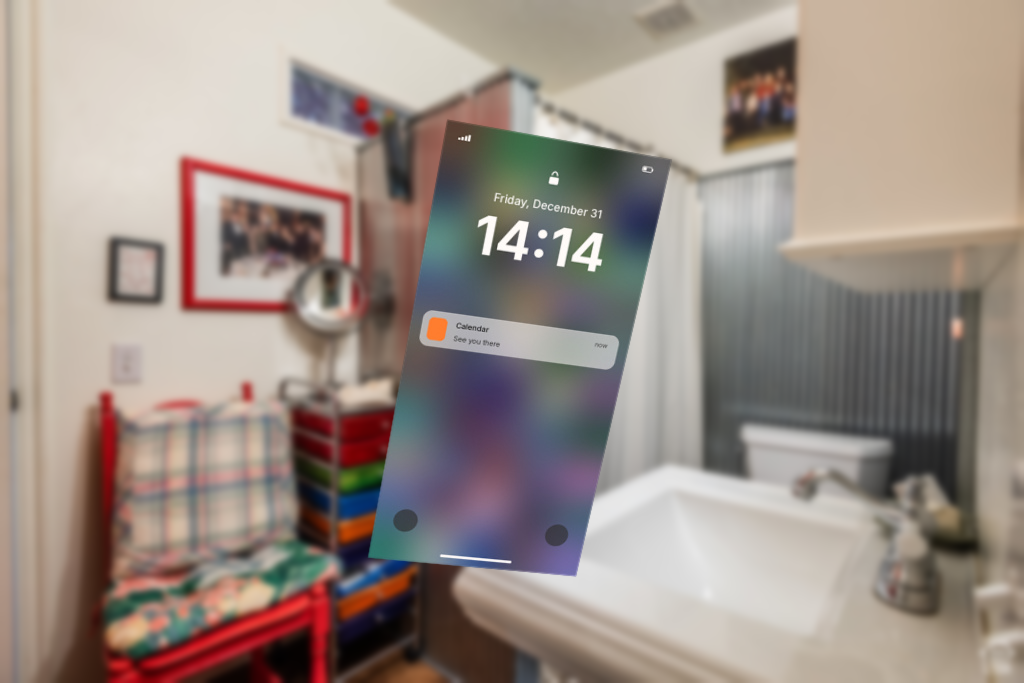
14:14
